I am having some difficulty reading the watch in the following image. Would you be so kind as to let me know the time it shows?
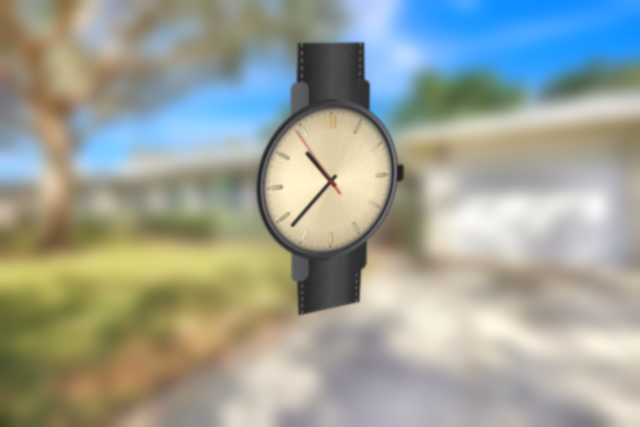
10:37:54
